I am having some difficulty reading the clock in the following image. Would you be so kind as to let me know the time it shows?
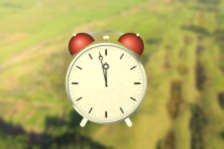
11:58
